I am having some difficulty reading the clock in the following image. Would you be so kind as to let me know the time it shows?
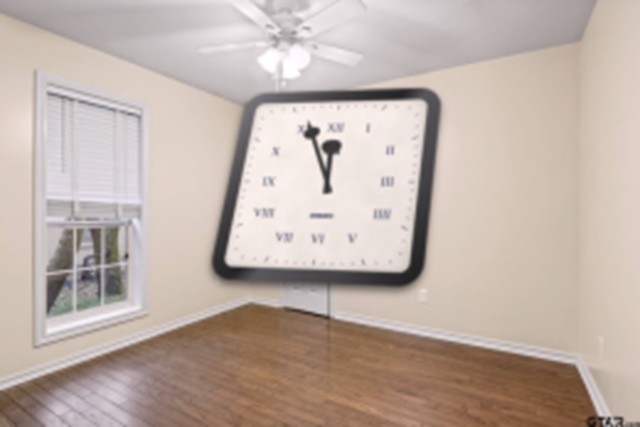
11:56
